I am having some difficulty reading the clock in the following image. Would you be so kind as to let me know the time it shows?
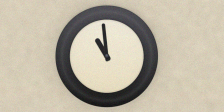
10:59
